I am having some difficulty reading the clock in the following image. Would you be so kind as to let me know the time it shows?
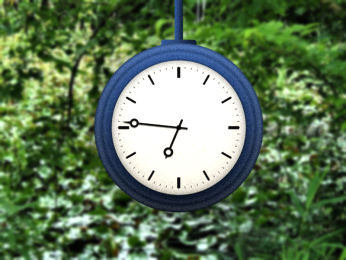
6:46
